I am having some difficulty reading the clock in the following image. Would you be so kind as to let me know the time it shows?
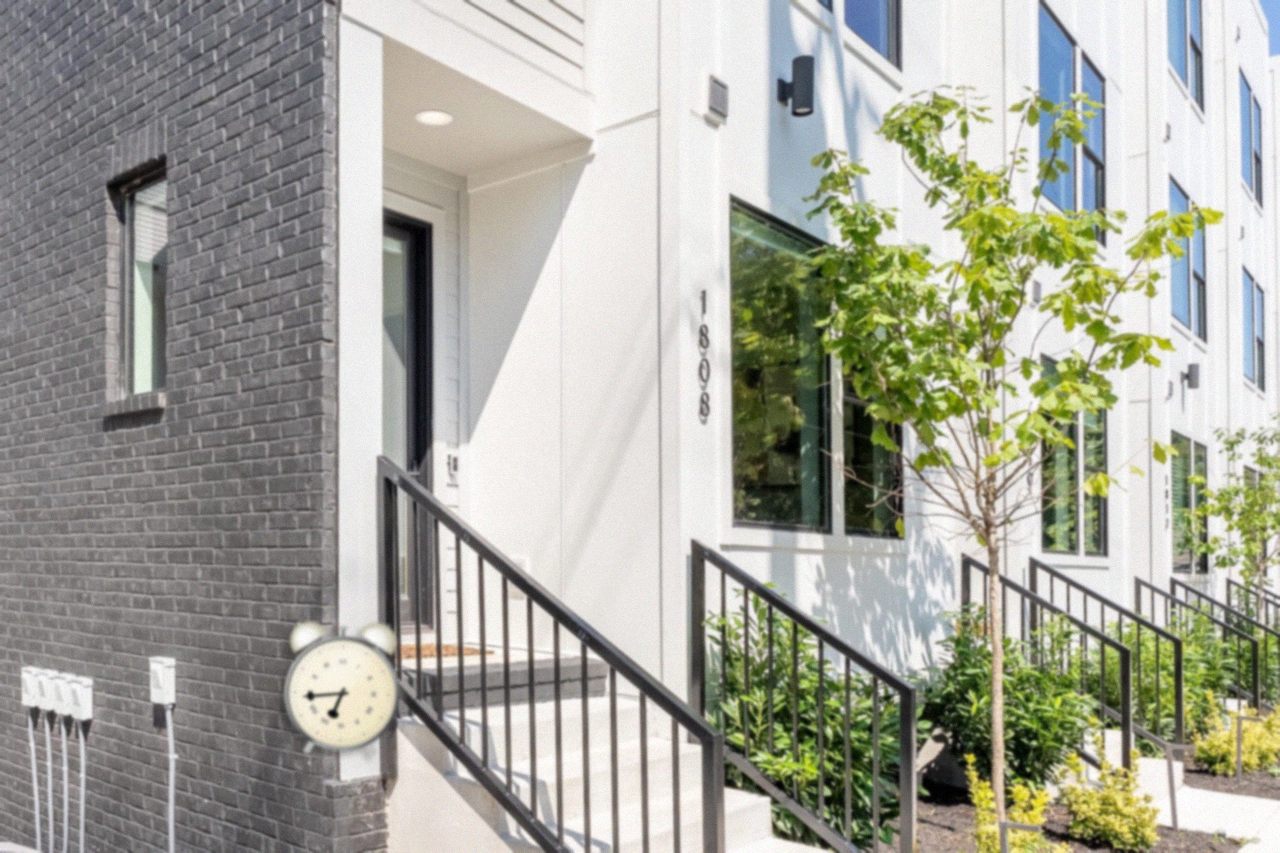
6:44
